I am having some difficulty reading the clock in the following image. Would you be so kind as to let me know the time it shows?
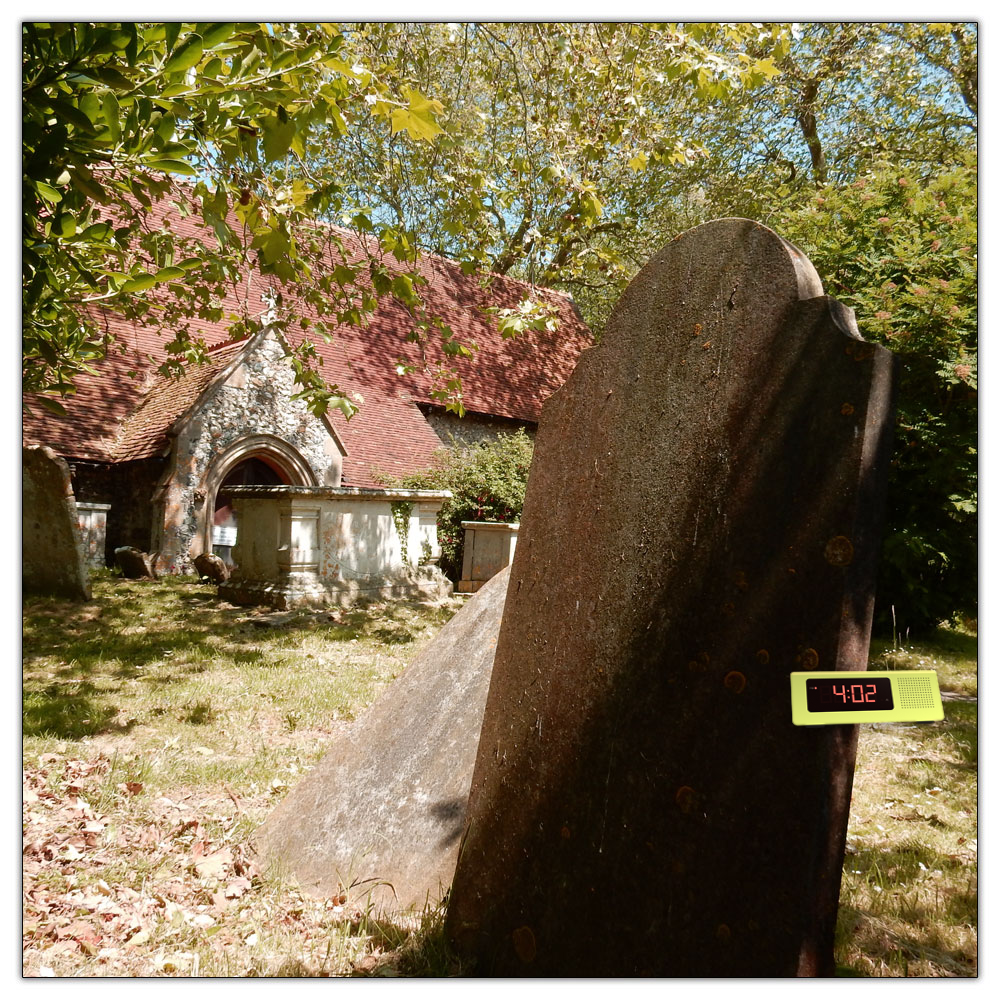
4:02
